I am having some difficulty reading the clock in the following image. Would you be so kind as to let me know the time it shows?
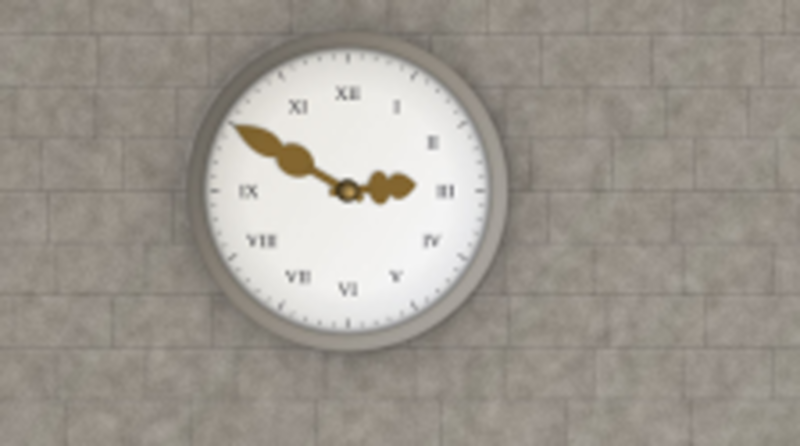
2:50
